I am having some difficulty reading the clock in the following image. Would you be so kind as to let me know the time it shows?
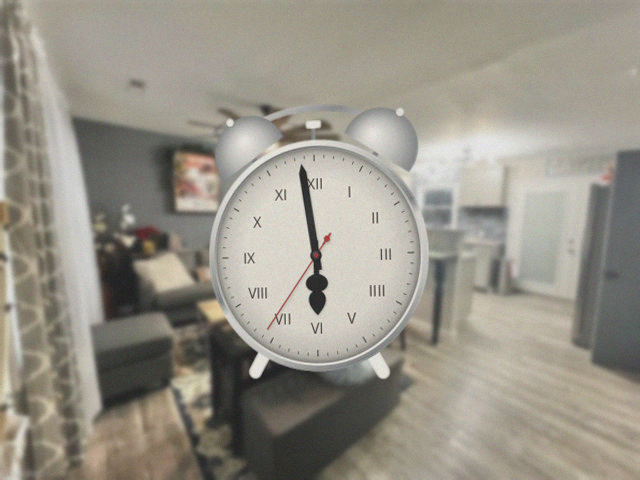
5:58:36
